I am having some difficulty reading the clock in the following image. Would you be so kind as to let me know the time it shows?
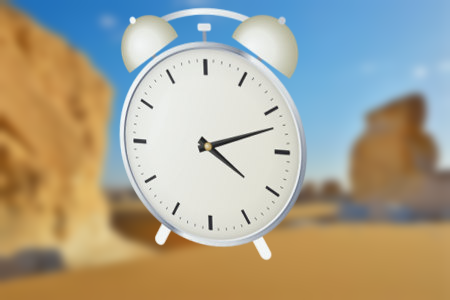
4:12
